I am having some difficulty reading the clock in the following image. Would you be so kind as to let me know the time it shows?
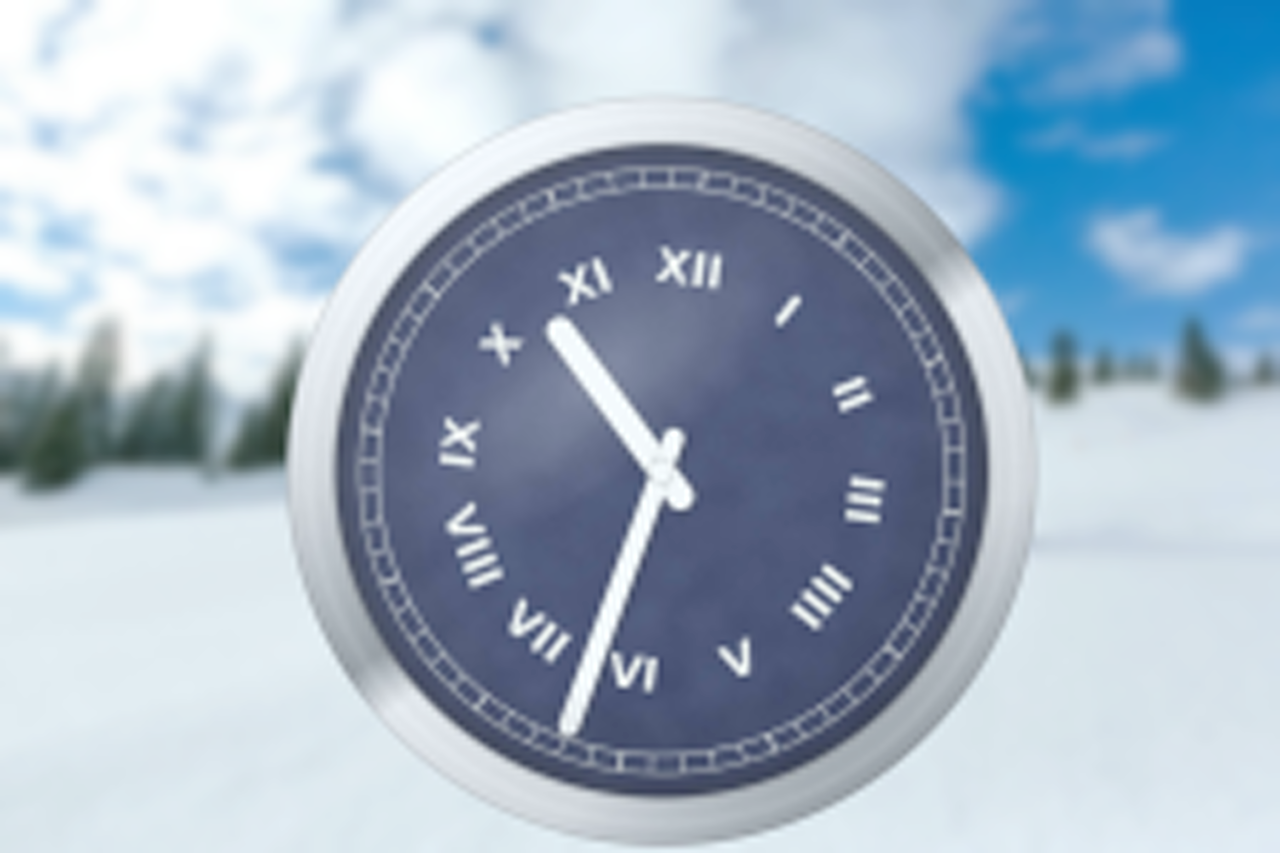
10:32
